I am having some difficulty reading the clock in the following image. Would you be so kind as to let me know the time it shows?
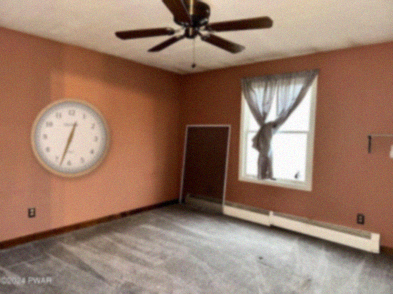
12:33
